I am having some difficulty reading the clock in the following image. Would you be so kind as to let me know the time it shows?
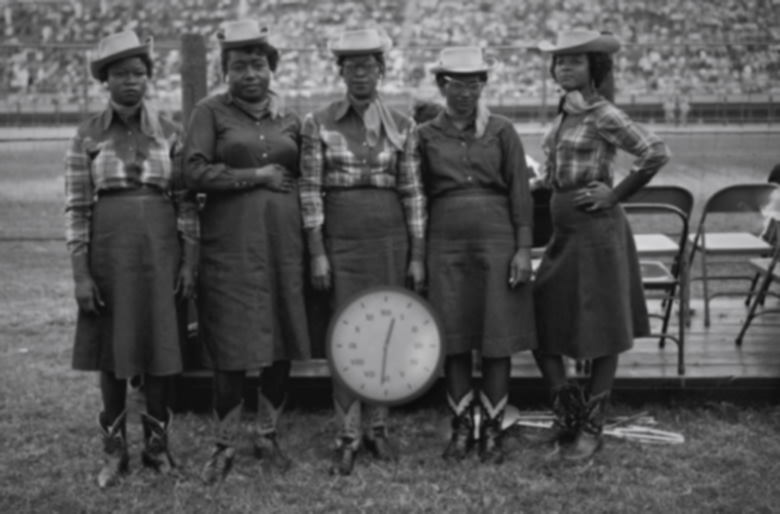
12:31
